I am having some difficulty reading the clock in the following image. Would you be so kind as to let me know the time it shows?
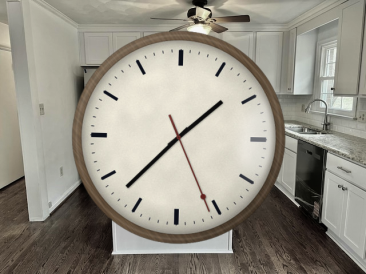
1:37:26
